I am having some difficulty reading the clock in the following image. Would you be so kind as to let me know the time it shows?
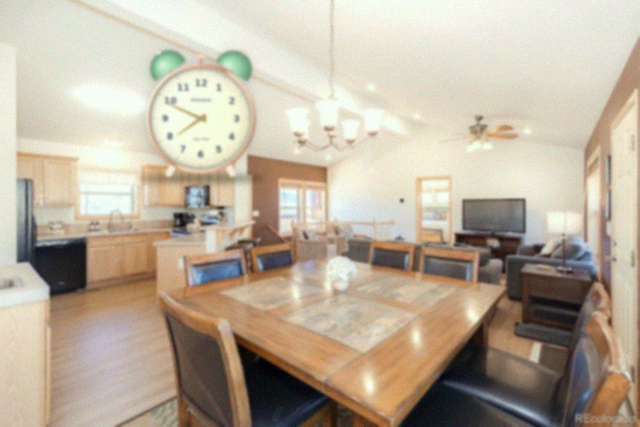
7:49
